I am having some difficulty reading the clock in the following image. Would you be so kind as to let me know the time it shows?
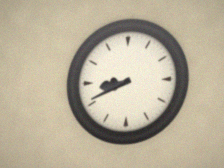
8:41
